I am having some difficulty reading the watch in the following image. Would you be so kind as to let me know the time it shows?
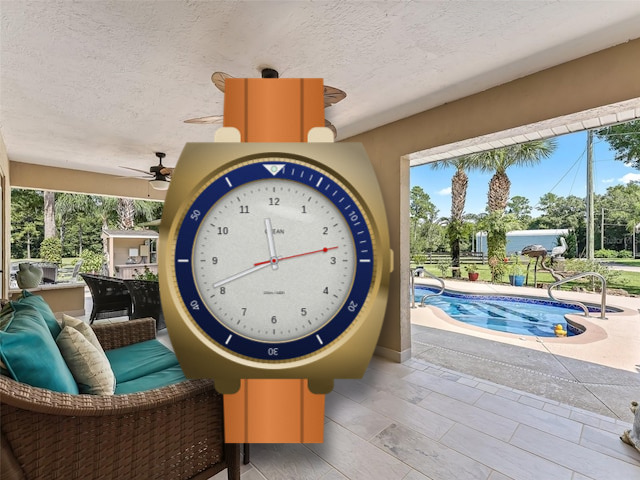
11:41:13
